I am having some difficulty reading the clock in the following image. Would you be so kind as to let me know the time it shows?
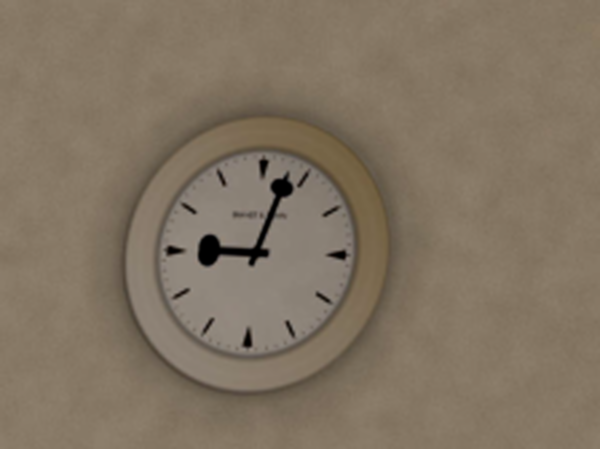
9:03
